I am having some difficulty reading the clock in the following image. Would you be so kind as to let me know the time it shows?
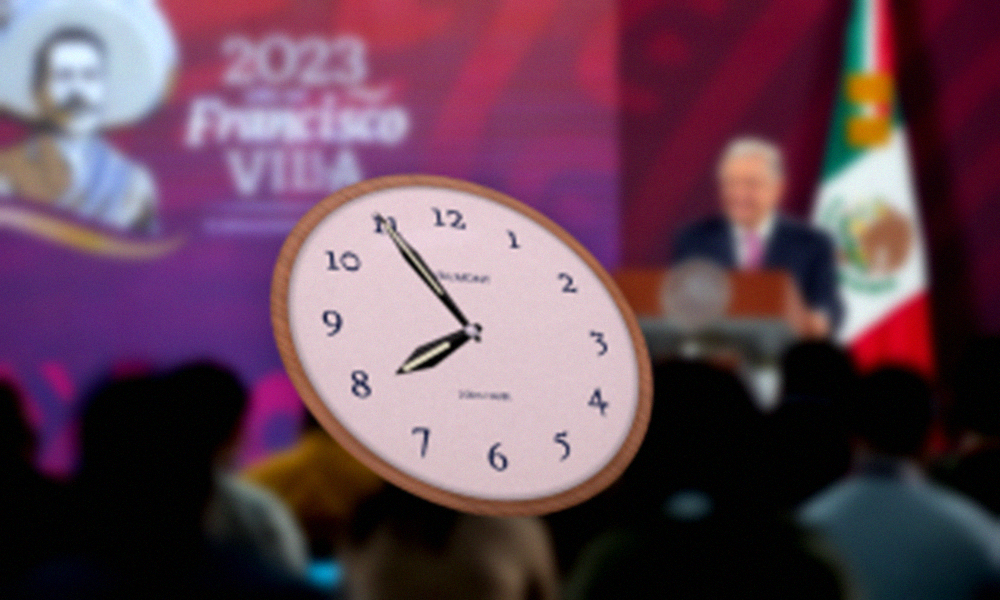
7:55
